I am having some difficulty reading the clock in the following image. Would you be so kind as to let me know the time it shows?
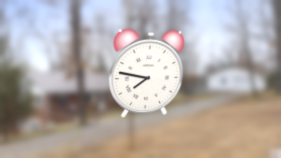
7:47
